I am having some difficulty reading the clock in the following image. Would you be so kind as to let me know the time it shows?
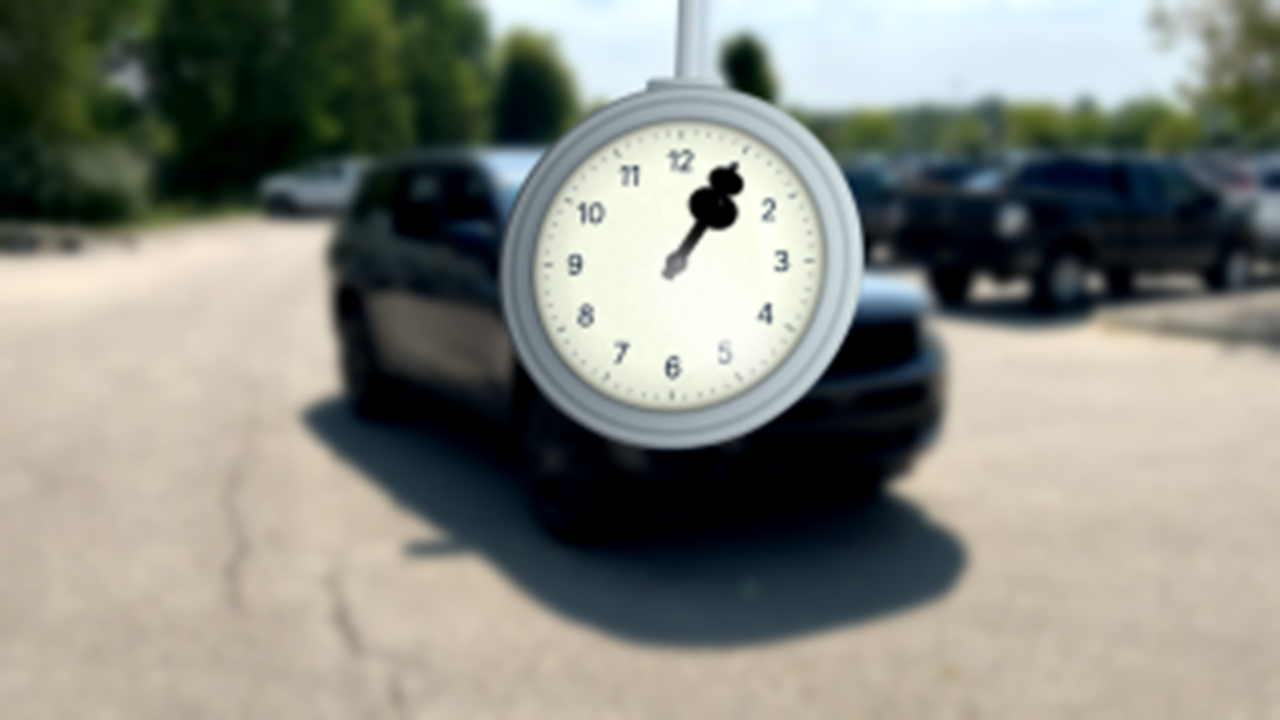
1:05
